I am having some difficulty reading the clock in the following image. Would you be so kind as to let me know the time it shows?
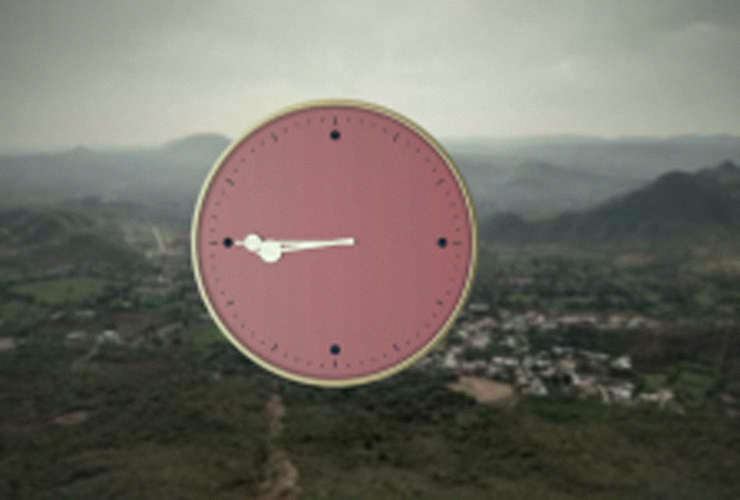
8:45
